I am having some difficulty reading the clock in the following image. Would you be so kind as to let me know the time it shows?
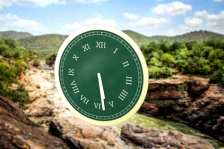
5:28
